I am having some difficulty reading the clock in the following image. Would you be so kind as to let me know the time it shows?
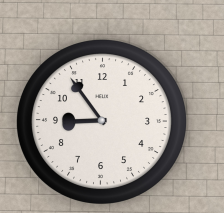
8:54
